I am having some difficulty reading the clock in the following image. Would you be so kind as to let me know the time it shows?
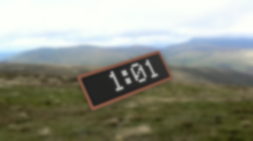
1:01
